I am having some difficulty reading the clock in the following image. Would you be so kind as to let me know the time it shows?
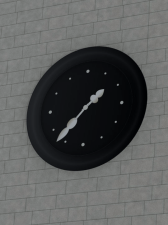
1:37
